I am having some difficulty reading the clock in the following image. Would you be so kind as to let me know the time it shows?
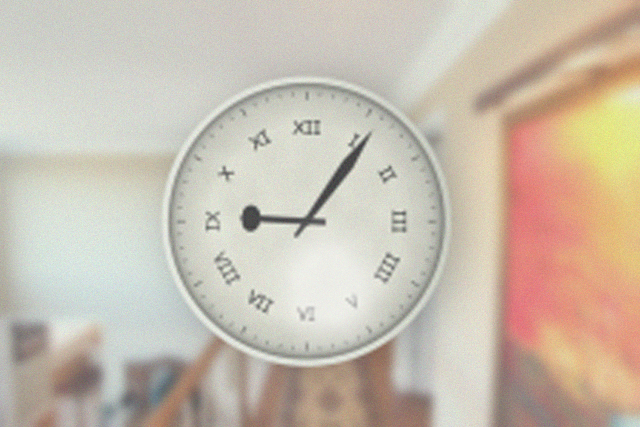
9:06
